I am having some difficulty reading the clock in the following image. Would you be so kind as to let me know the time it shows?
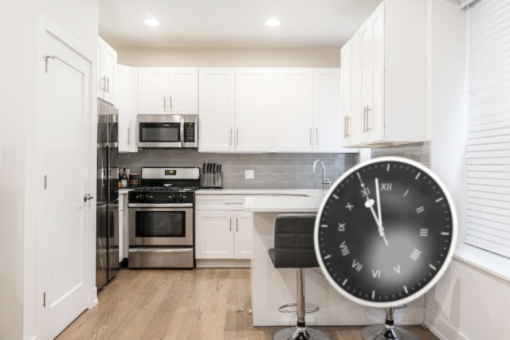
10:57:55
